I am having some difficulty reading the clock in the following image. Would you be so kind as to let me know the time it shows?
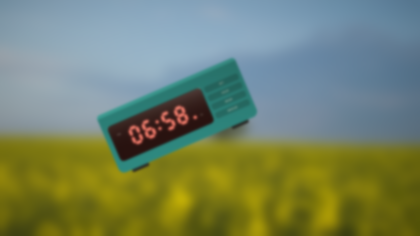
6:58
